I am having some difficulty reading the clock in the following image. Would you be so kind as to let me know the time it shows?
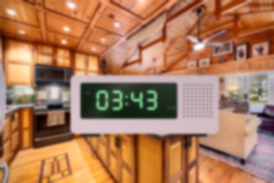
3:43
